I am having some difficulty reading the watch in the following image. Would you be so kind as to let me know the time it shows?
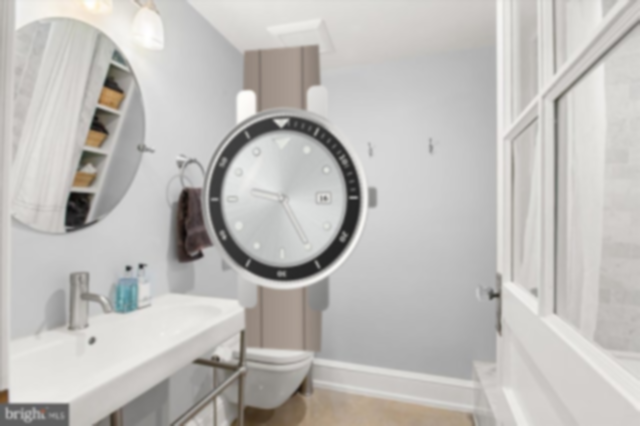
9:25
